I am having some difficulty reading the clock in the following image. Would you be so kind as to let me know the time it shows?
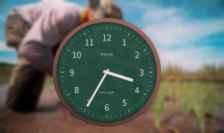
3:35
